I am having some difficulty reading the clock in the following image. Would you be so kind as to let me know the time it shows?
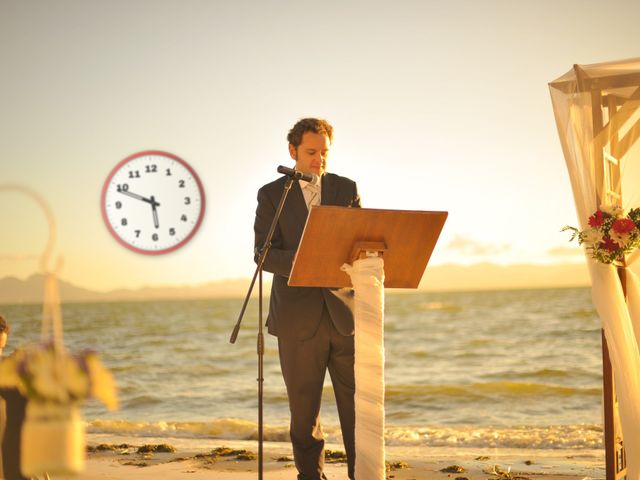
5:49
